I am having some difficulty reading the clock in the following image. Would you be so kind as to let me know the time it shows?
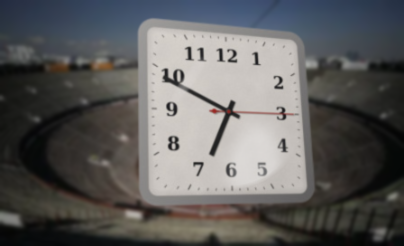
6:49:15
